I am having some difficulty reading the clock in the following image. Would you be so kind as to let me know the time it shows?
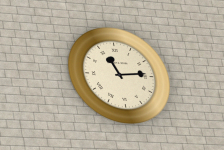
11:14
